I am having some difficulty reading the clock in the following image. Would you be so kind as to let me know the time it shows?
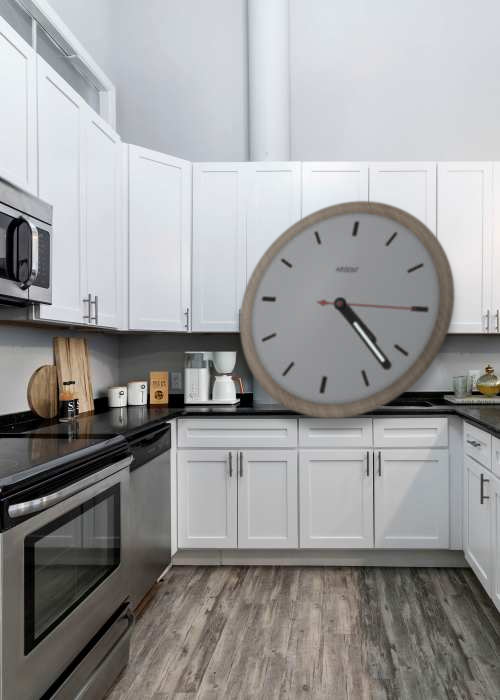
4:22:15
